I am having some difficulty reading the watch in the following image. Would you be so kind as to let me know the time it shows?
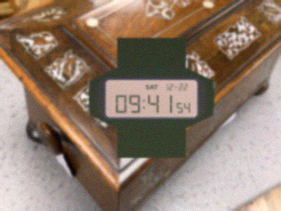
9:41
